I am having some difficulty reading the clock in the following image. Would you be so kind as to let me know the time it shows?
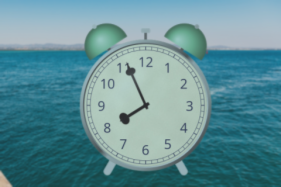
7:56
